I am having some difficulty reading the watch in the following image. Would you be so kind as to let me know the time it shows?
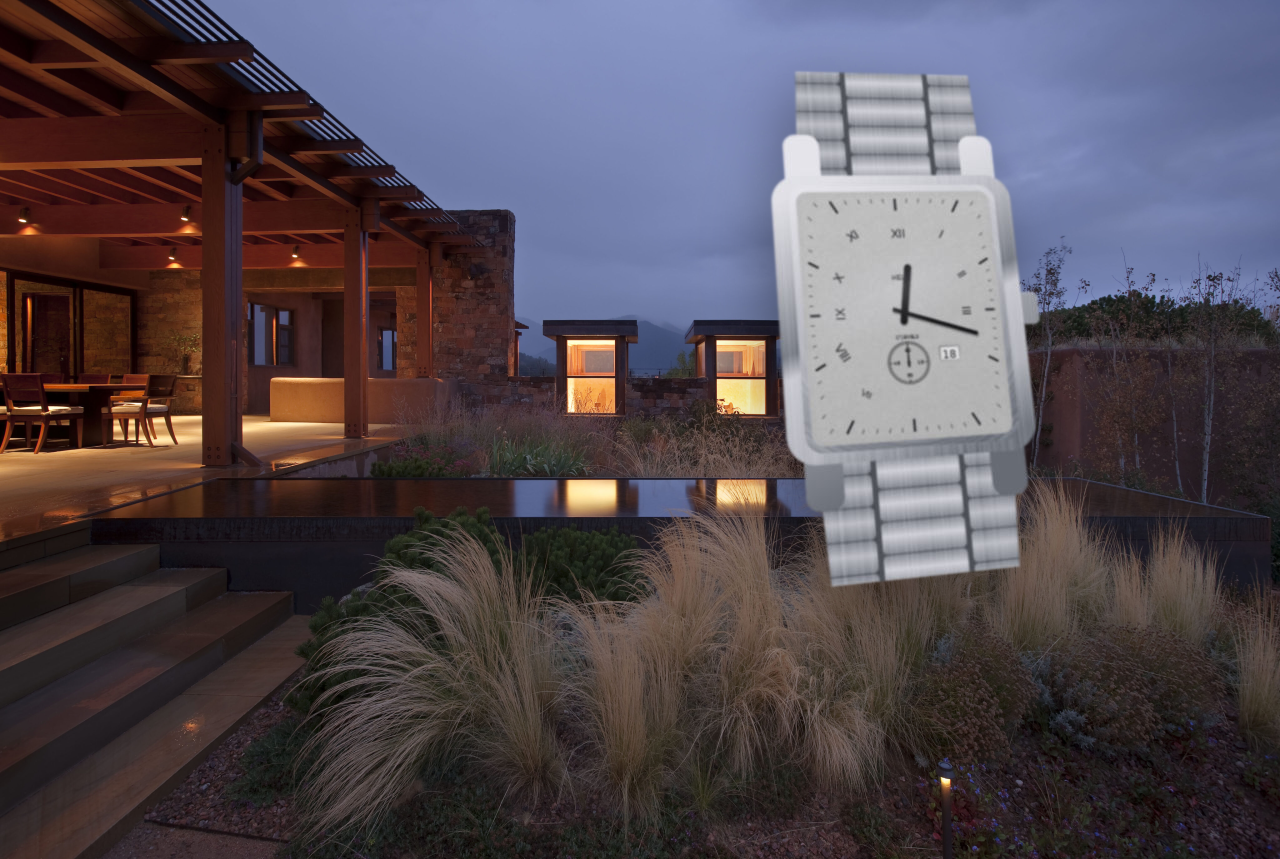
12:18
